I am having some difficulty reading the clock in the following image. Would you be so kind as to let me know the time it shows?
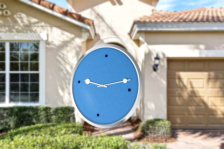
9:12
